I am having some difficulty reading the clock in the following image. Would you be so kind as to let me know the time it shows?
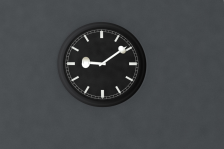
9:09
